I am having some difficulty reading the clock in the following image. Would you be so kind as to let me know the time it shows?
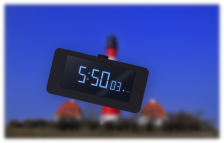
5:50:03
